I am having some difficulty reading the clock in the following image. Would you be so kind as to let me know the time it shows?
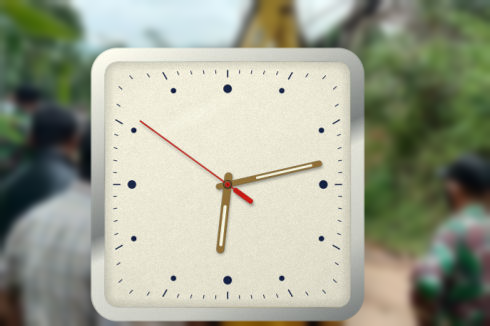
6:12:51
